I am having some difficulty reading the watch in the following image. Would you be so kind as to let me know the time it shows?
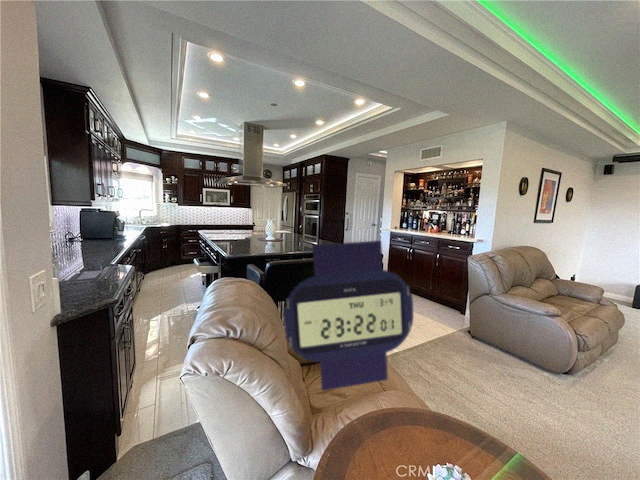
23:22:01
